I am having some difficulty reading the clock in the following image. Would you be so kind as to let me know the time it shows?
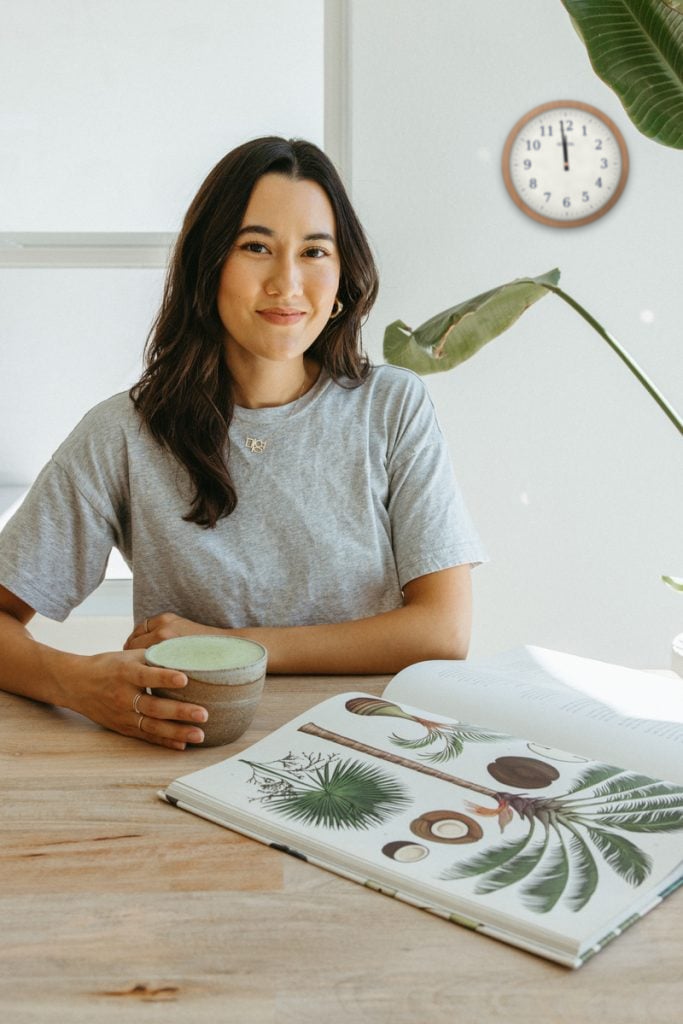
11:59
